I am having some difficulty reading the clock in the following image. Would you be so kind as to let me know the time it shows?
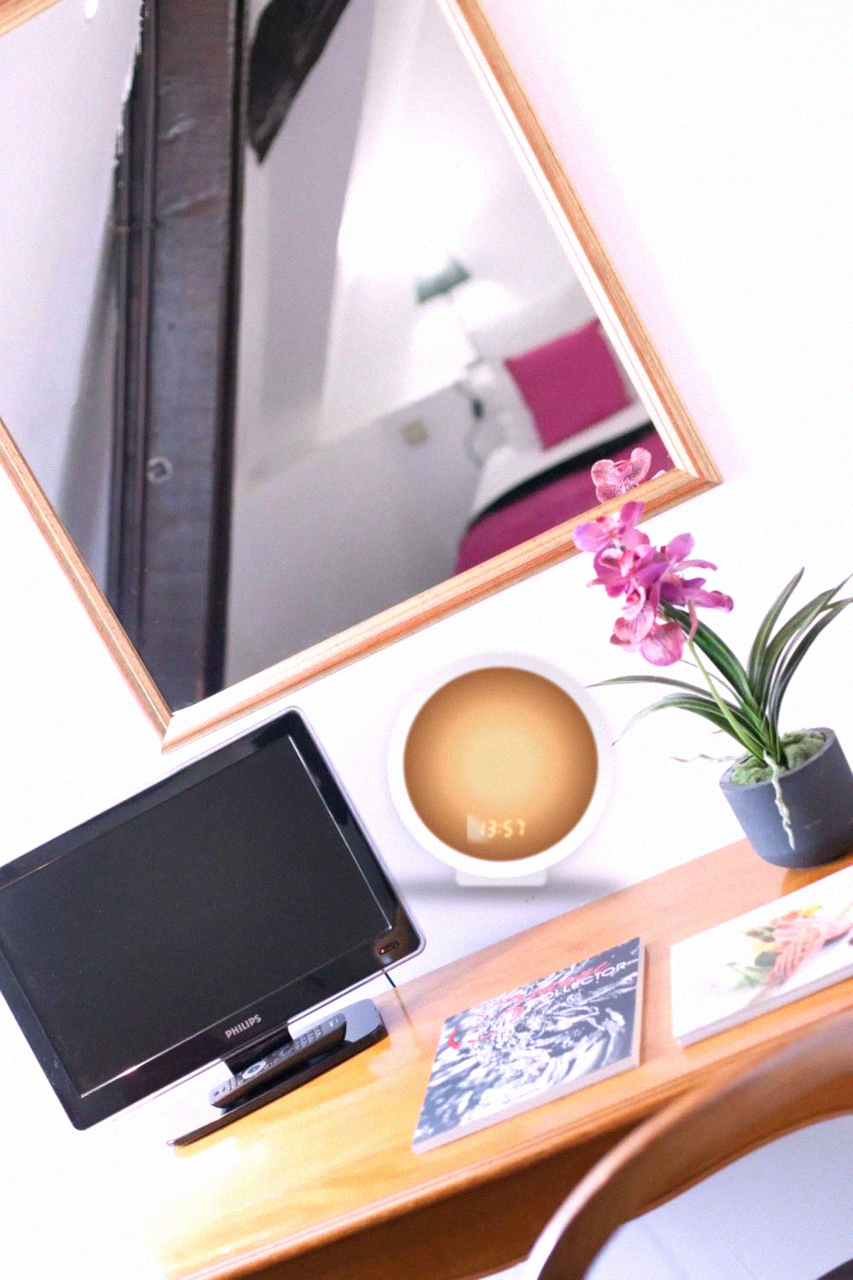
13:57
